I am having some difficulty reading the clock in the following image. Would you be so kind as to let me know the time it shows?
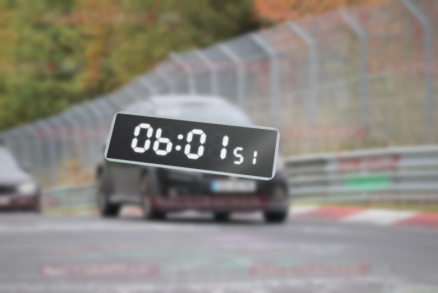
6:01:51
